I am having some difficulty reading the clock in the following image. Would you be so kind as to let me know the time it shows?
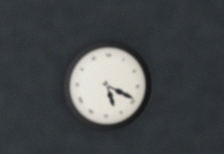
5:19
